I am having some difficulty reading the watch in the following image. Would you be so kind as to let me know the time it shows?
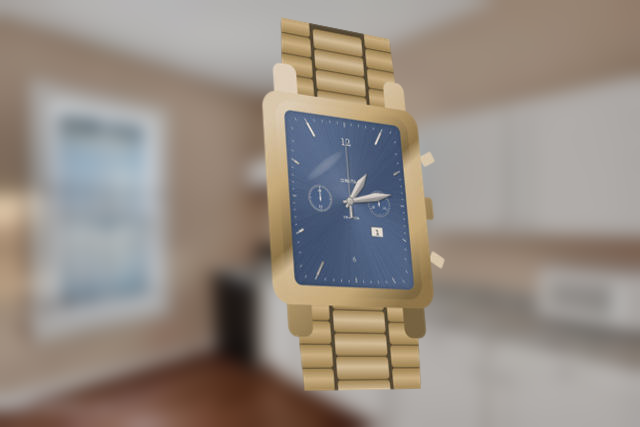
1:13
